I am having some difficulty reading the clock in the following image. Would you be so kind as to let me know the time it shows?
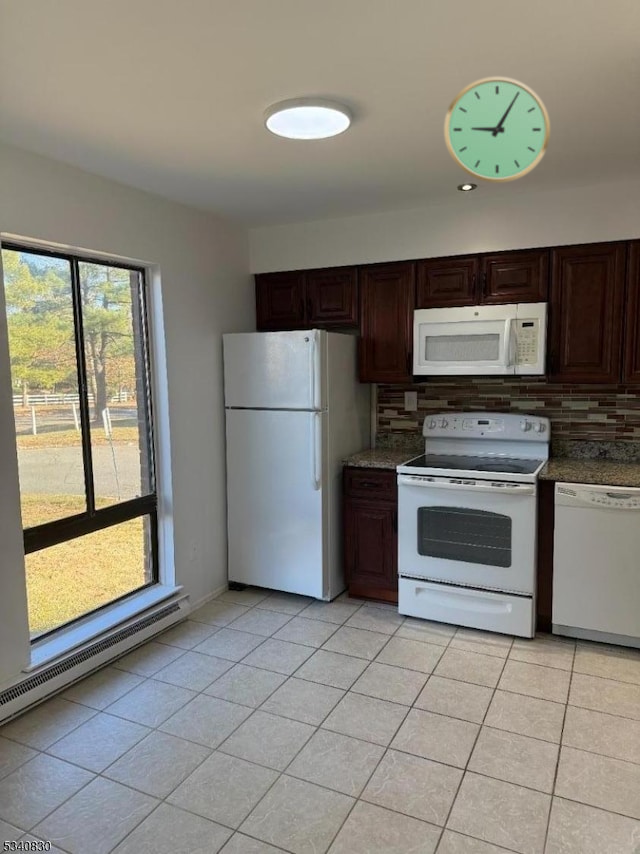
9:05
